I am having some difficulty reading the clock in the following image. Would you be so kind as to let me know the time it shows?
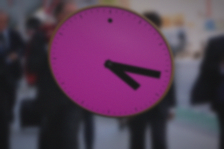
4:16
